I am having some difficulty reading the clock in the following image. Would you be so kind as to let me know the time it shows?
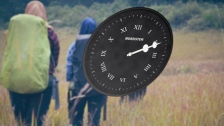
2:11
